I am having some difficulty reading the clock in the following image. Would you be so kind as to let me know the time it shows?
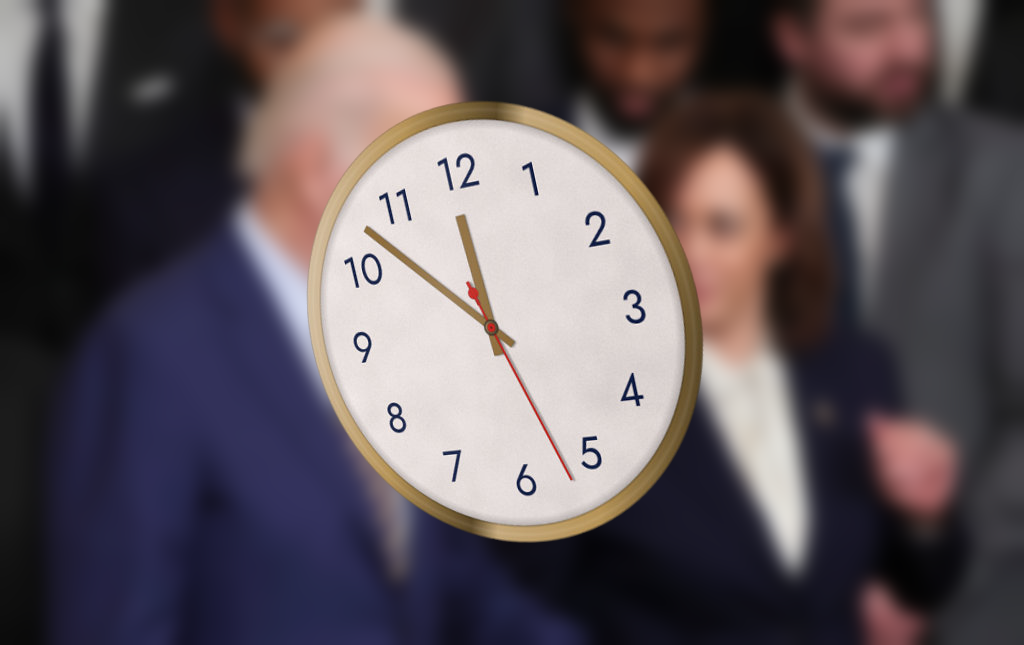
11:52:27
